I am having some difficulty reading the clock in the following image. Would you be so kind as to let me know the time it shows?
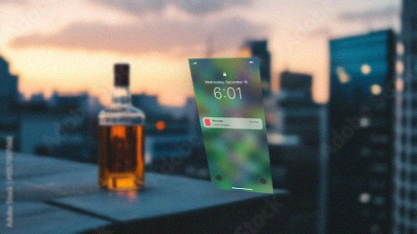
6:01
